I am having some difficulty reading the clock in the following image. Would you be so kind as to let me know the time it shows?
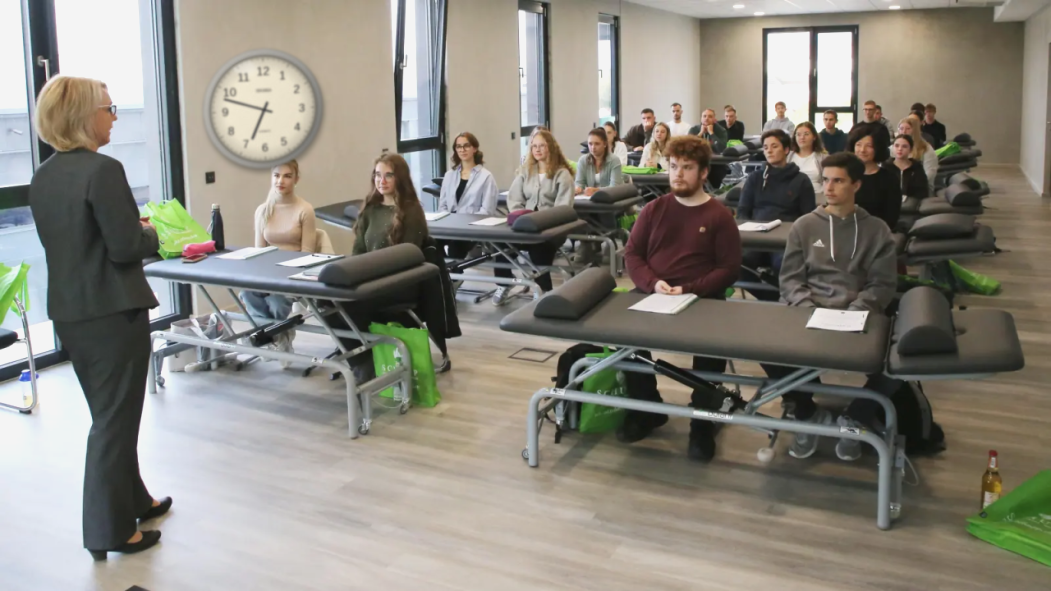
6:48
